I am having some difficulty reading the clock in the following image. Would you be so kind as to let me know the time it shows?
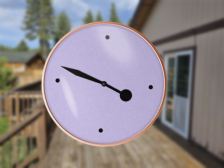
3:48
